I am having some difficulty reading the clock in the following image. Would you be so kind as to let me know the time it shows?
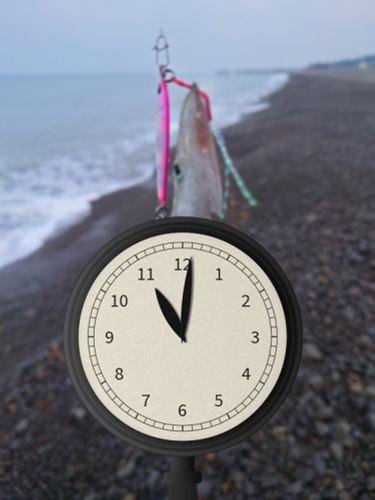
11:01
